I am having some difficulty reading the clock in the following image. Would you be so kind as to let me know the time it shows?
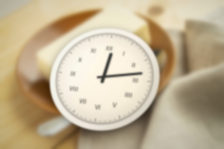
12:13
